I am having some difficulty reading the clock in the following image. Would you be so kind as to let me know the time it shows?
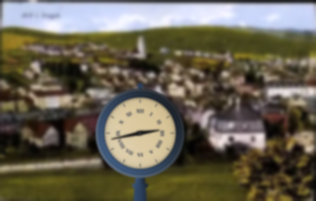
2:43
